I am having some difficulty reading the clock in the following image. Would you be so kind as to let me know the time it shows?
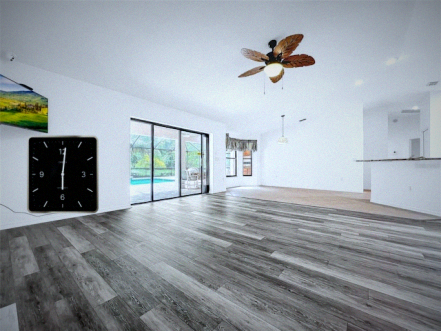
6:01
